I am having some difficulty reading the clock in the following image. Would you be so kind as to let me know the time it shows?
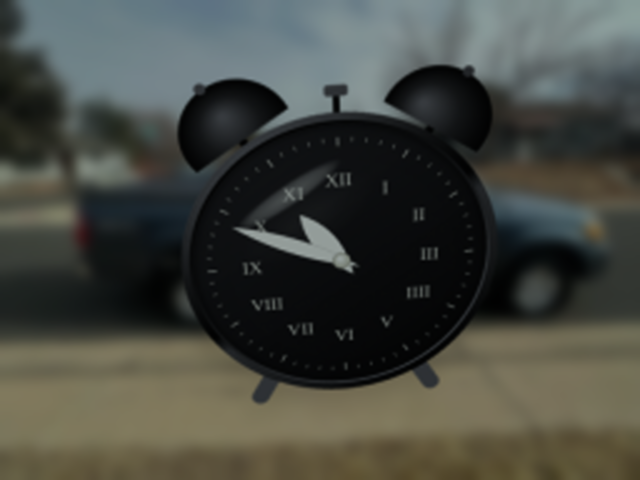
10:49
